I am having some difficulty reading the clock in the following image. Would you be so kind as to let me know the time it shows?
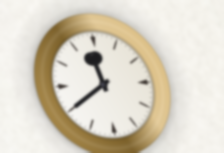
11:40
